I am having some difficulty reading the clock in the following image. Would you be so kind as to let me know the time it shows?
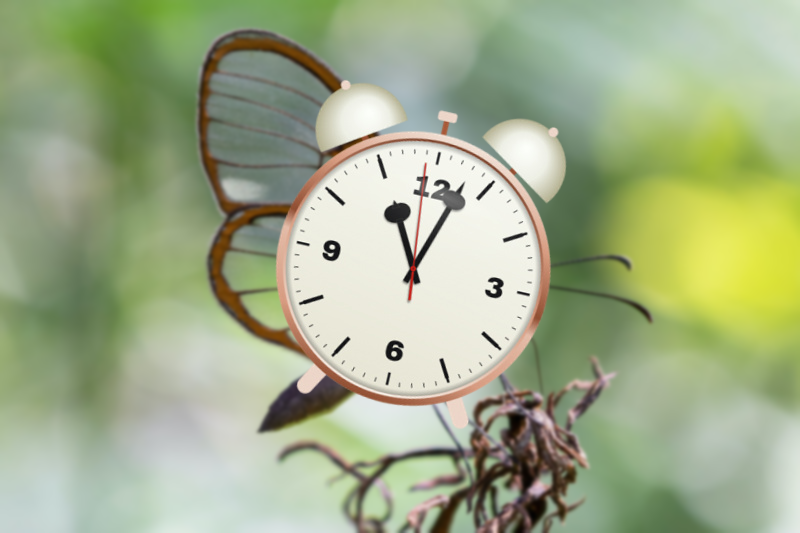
11:02:59
